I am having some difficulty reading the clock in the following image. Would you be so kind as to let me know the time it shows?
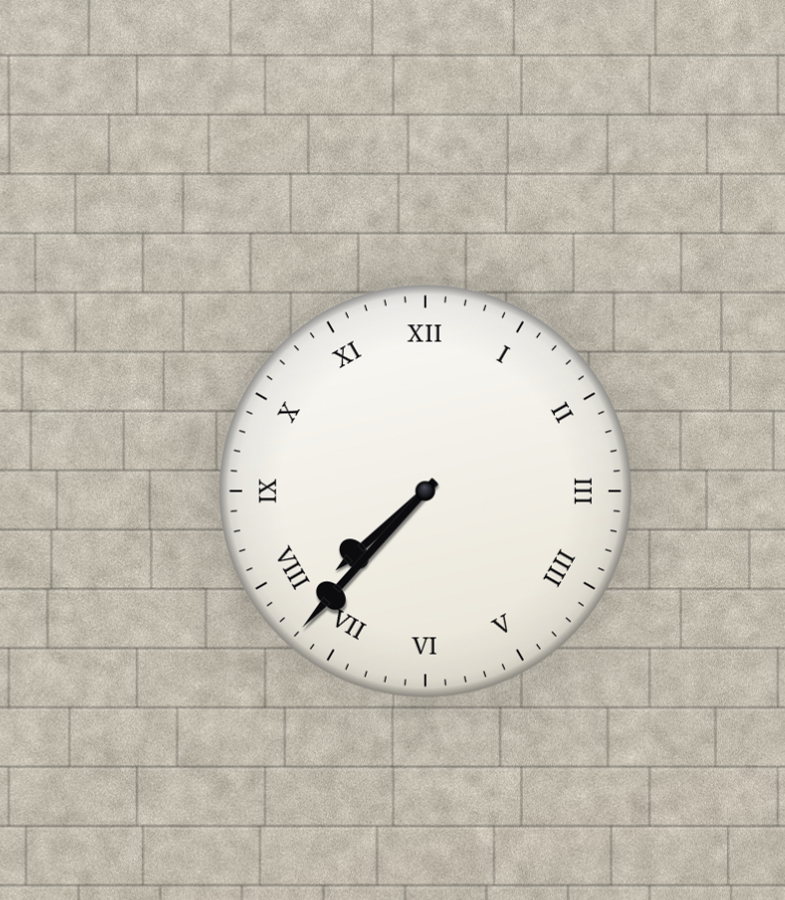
7:37
